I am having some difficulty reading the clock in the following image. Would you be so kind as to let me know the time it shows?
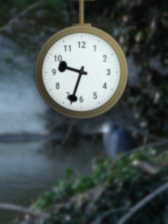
9:33
